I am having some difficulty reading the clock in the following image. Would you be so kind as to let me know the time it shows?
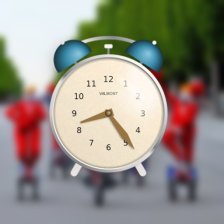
8:24
